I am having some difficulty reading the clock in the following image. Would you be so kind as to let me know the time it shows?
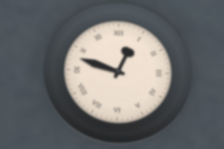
12:48
